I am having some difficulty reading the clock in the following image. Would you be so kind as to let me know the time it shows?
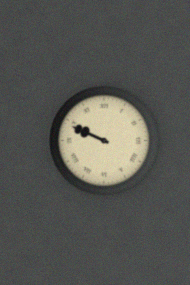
9:49
